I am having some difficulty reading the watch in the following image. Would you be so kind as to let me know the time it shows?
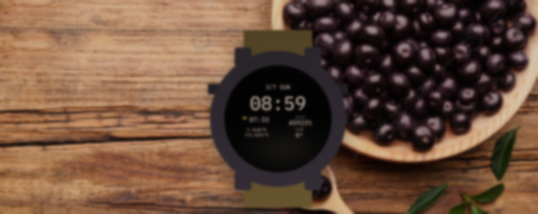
8:59
